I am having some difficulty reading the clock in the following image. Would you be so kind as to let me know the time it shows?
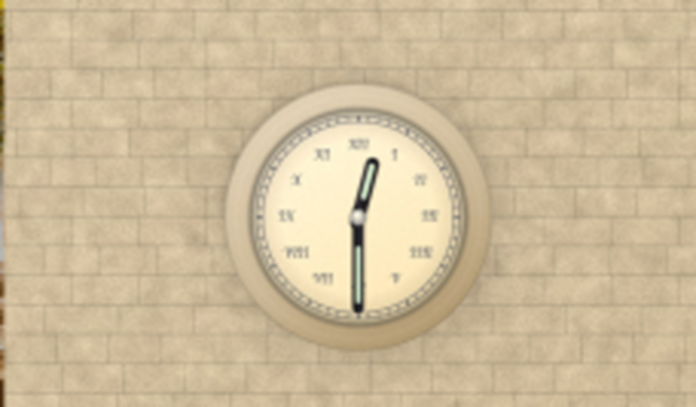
12:30
